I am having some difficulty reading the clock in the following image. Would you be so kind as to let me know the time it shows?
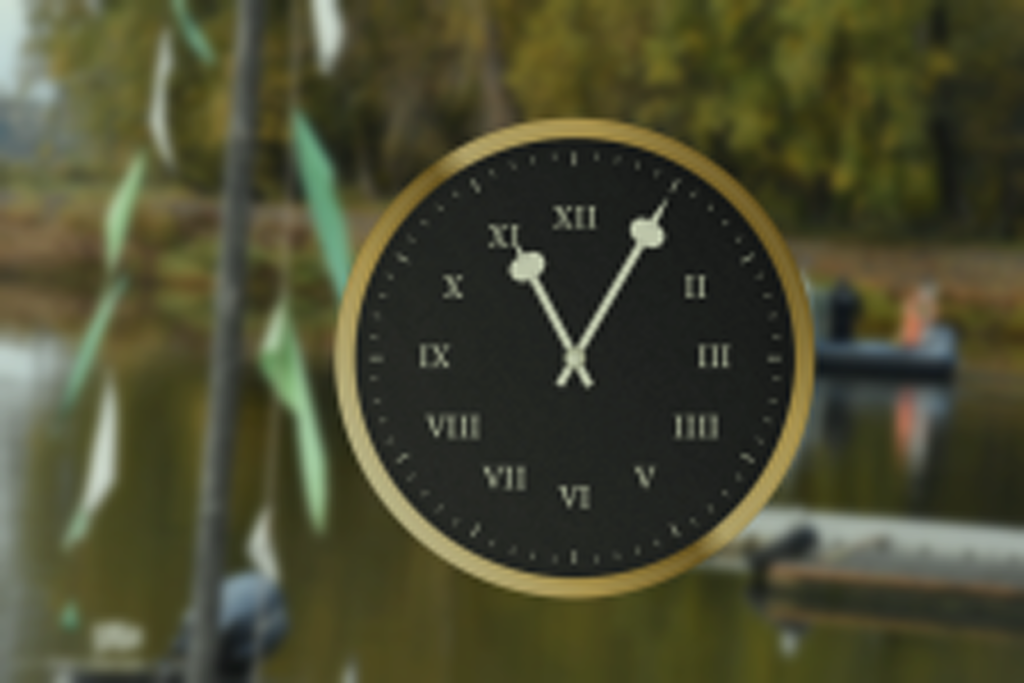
11:05
